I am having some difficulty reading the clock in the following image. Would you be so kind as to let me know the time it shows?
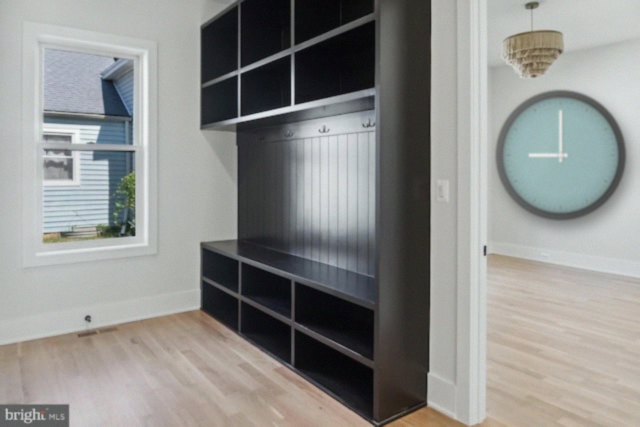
9:00
